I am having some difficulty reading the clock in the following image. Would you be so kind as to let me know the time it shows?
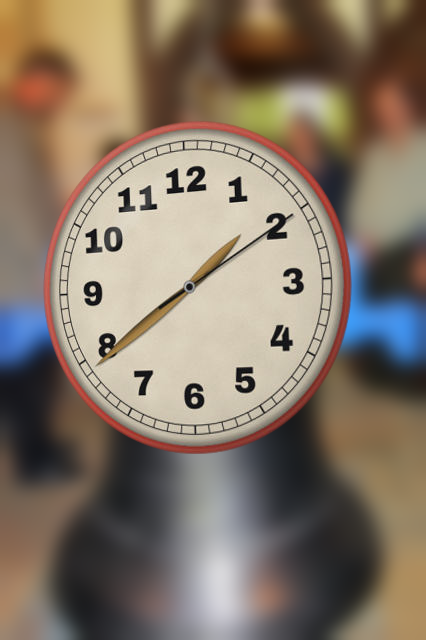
1:39:10
